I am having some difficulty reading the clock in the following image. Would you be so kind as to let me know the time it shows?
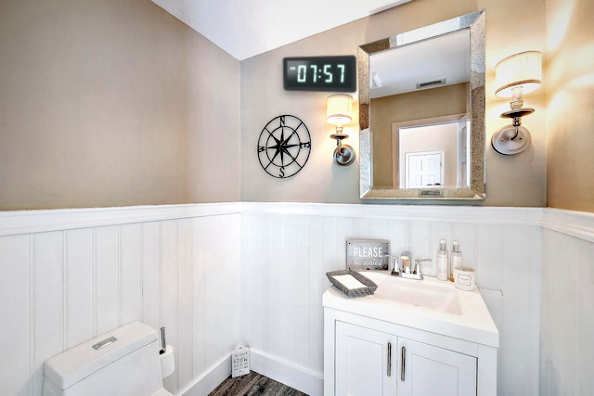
7:57
